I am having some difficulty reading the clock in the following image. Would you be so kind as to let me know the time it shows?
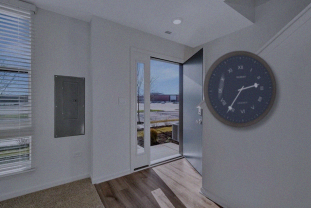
2:36
